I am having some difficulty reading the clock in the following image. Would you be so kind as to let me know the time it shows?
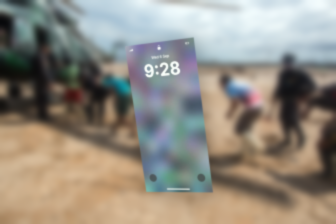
9:28
